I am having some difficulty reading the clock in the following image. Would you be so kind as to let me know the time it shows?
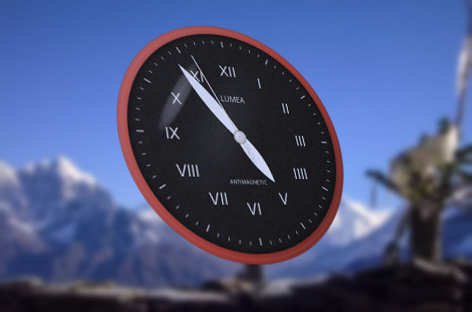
4:53:56
